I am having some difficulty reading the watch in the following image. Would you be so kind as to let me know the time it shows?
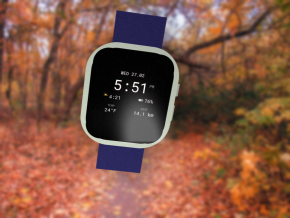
5:51
